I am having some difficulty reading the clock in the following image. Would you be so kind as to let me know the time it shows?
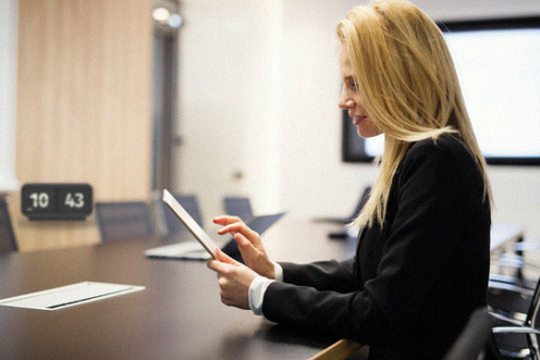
10:43
